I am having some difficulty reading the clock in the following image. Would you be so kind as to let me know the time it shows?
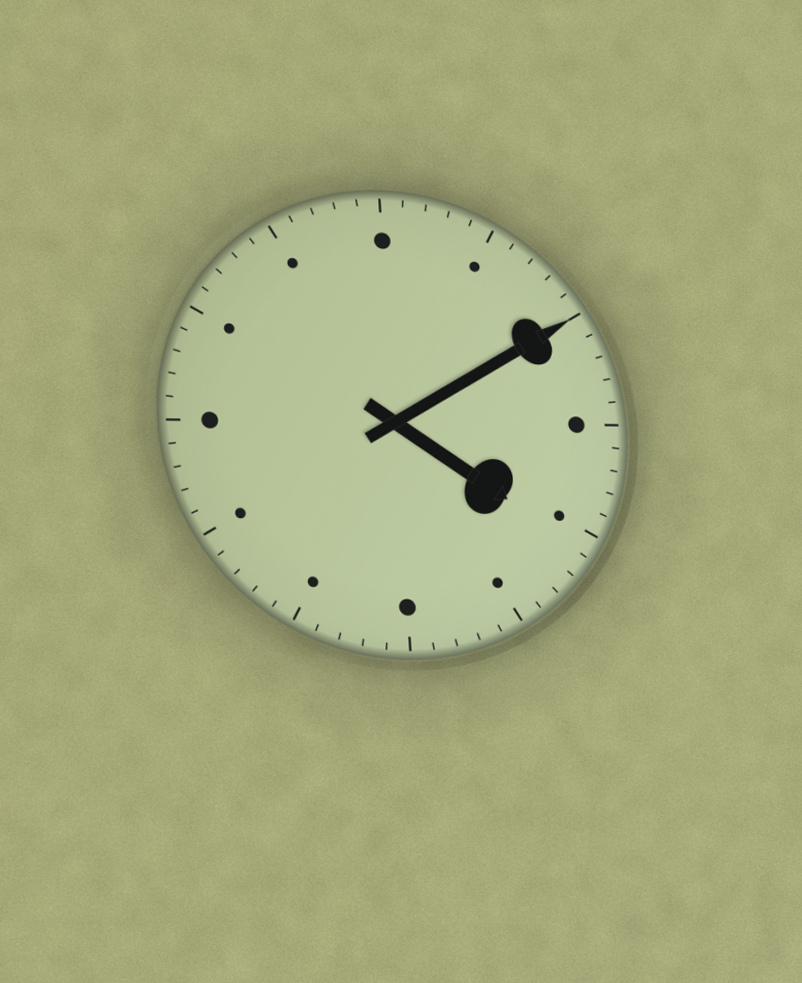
4:10
